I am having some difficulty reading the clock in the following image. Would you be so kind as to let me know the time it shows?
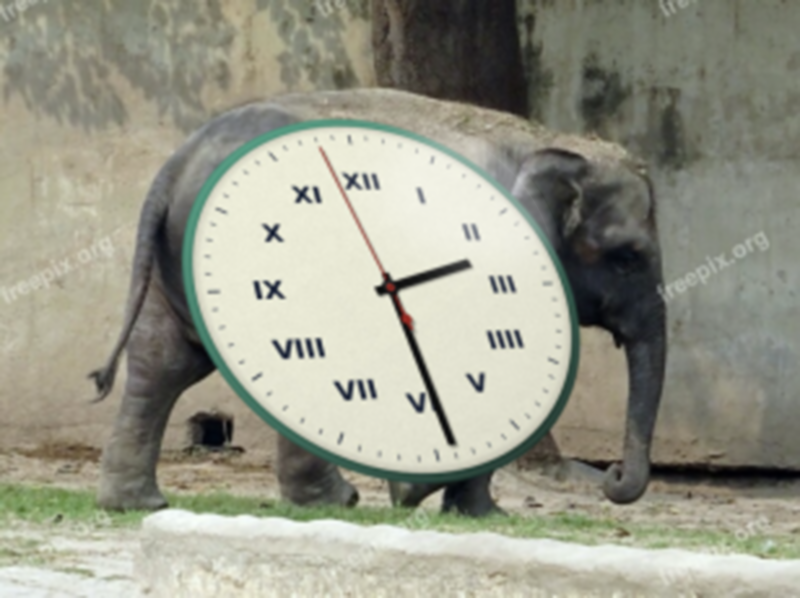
2:28:58
